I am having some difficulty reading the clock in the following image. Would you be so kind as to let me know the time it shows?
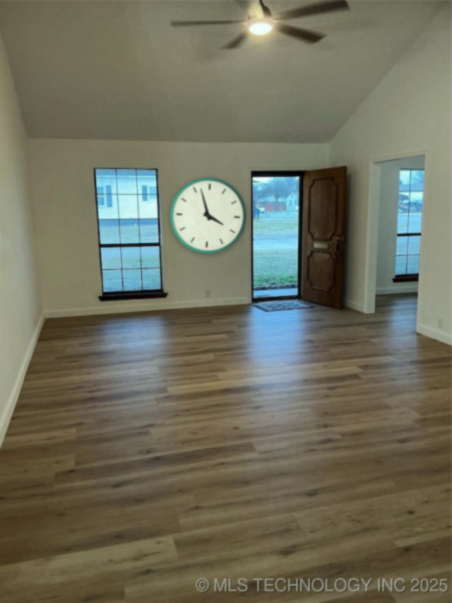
3:57
